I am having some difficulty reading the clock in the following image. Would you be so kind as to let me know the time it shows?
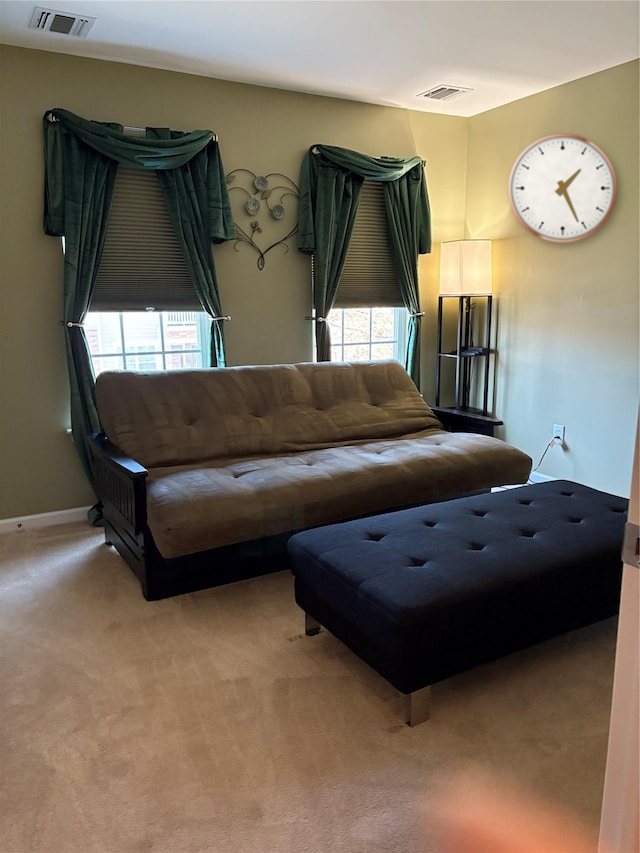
1:26
